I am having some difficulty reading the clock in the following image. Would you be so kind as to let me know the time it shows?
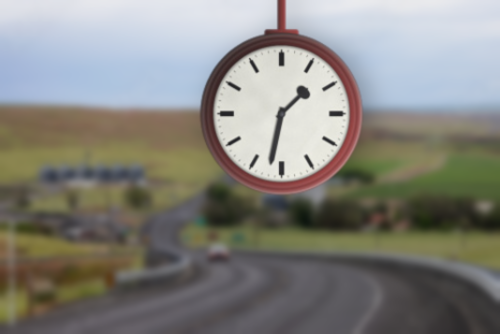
1:32
